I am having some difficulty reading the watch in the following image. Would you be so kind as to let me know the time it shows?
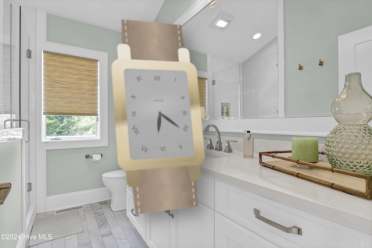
6:21
